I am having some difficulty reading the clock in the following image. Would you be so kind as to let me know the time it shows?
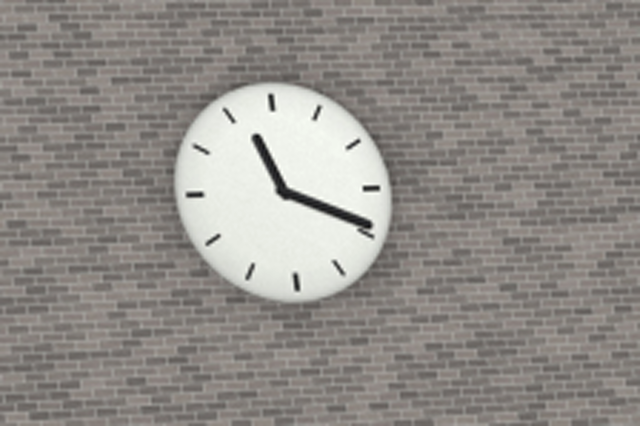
11:19
